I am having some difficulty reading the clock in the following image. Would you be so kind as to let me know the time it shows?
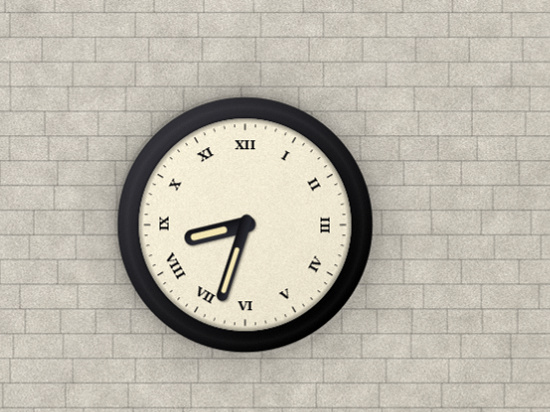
8:33
